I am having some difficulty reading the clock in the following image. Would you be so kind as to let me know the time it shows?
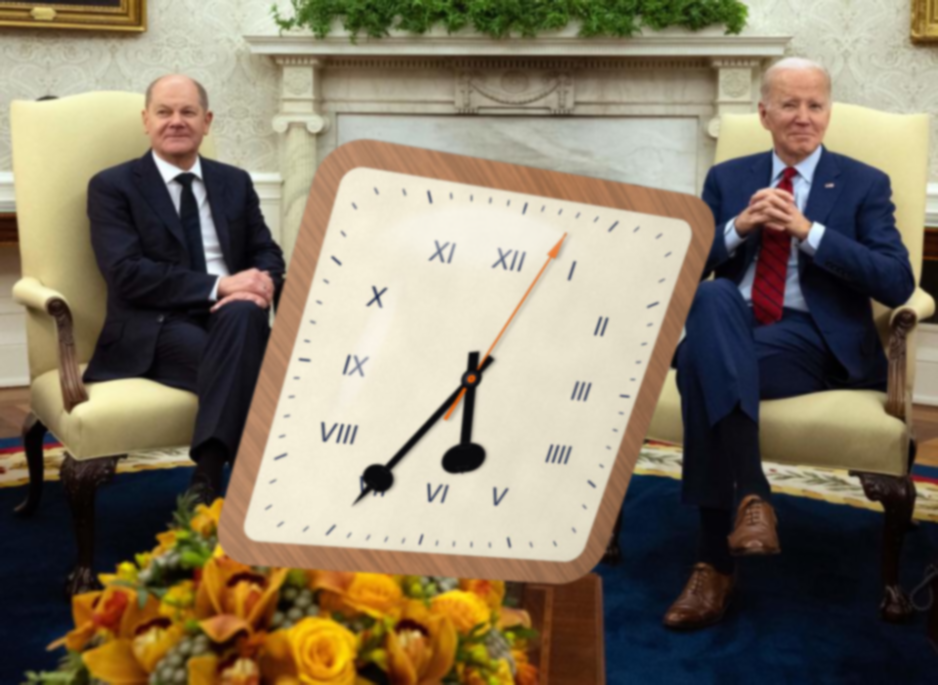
5:35:03
